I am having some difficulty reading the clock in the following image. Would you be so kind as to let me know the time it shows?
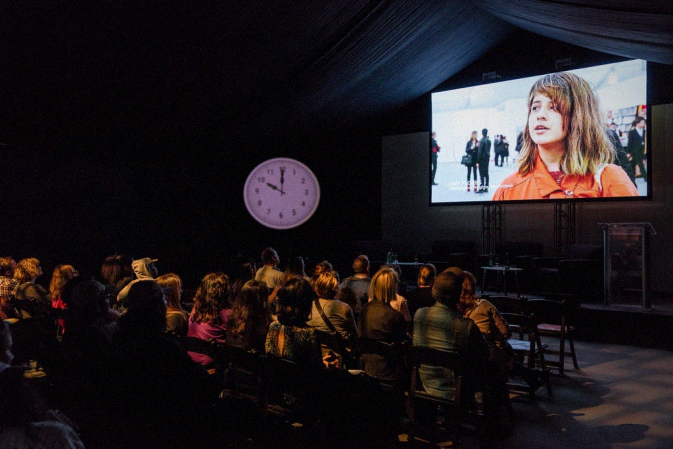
10:00
